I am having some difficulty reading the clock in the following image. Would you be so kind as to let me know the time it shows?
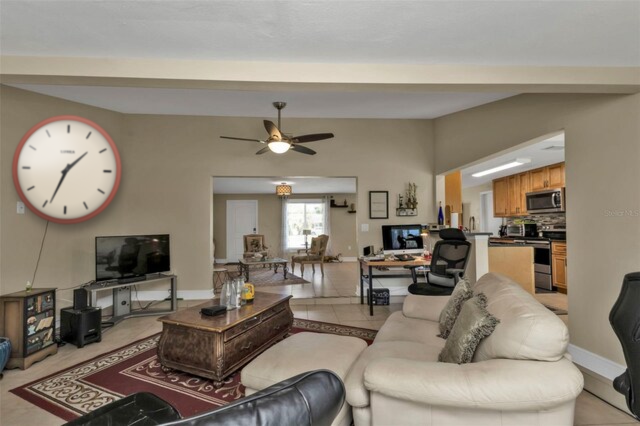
1:34
